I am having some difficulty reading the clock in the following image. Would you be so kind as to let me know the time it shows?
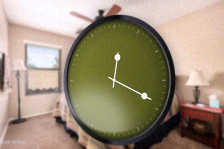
12:19
